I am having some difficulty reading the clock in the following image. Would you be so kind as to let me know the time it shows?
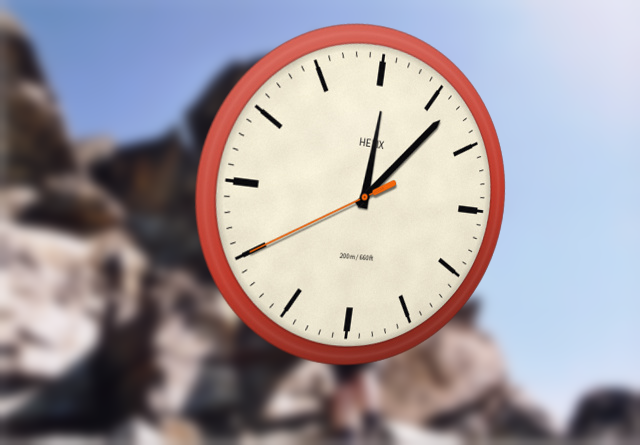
12:06:40
